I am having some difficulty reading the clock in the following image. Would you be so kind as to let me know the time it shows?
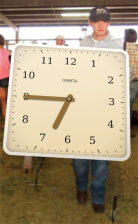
6:45
